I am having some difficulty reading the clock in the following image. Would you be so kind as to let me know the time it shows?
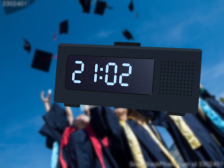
21:02
